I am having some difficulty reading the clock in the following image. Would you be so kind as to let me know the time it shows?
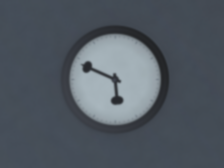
5:49
